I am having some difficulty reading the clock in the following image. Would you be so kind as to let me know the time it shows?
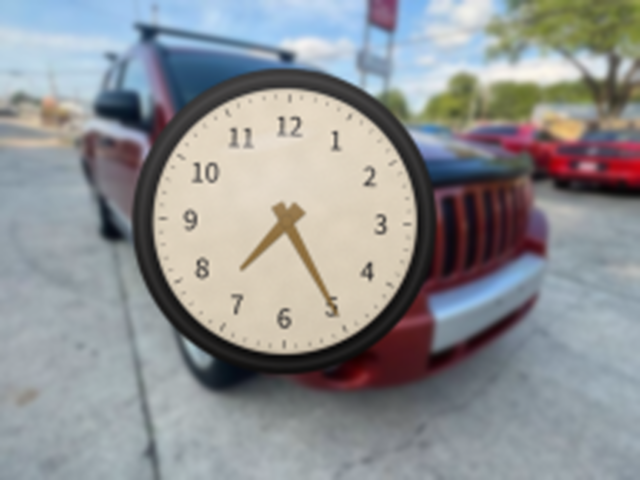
7:25
